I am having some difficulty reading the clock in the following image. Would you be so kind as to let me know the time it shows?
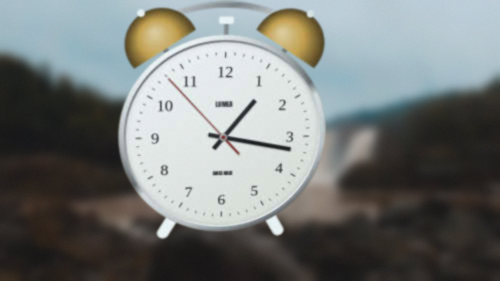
1:16:53
